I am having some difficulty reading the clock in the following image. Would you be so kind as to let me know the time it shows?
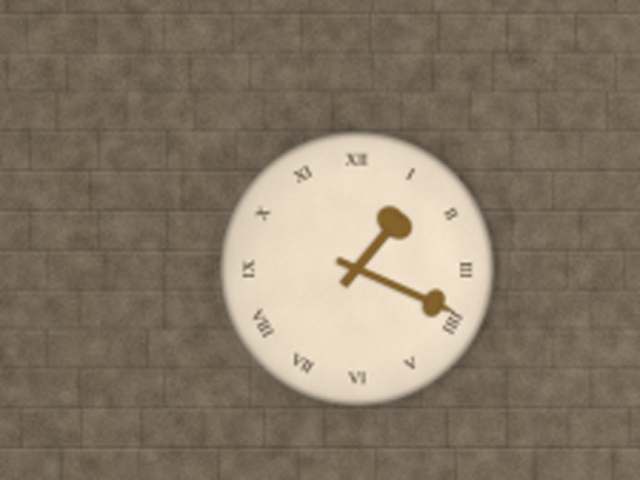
1:19
